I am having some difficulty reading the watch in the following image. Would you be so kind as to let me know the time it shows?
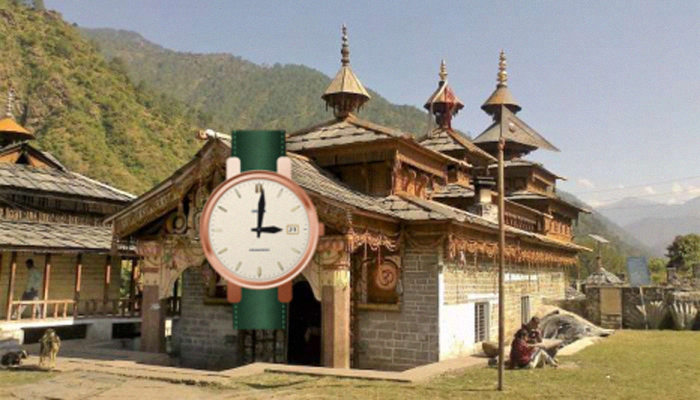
3:01
